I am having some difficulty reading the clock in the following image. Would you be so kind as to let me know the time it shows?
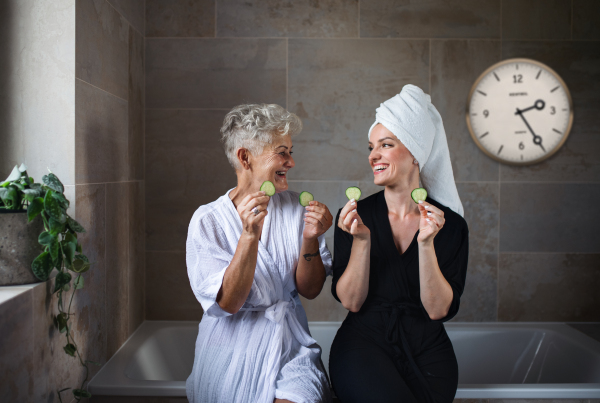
2:25
